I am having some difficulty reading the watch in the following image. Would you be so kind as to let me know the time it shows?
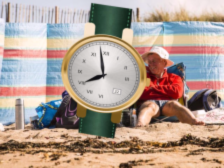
7:58
